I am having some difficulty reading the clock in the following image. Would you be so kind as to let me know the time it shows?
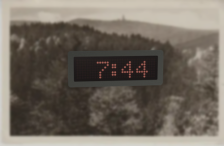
7:44
